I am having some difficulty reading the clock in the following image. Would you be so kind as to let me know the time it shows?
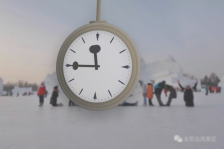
11:45
